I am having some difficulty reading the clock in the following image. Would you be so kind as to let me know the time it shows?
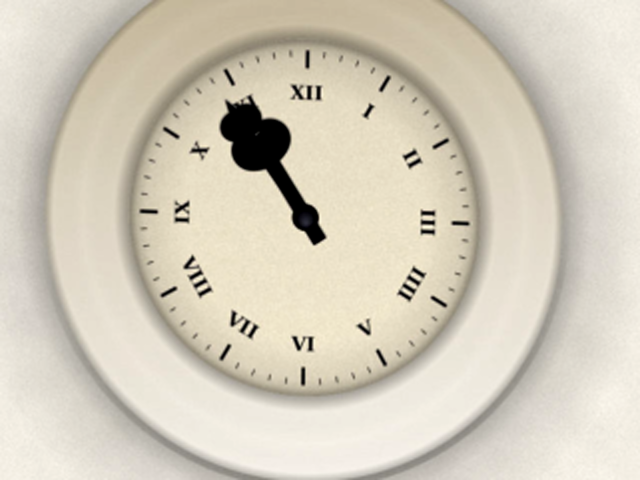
10:54
